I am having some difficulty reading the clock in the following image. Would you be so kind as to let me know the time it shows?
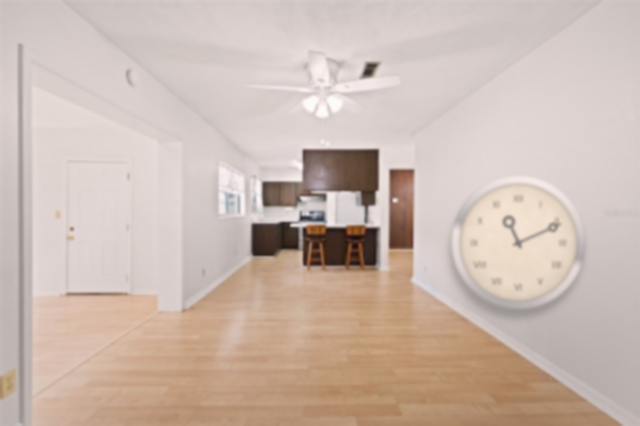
11:11
